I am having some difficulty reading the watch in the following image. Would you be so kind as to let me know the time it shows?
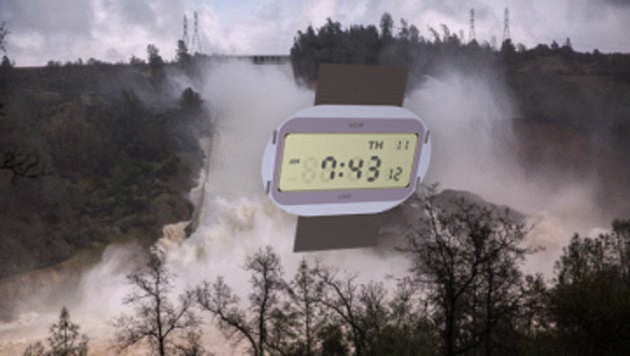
7:43:12
